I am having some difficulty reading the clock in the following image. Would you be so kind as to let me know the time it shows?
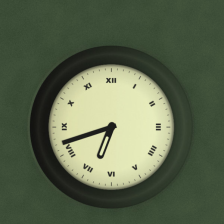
6:42
